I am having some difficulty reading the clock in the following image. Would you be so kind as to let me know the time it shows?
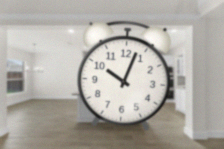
10:03
